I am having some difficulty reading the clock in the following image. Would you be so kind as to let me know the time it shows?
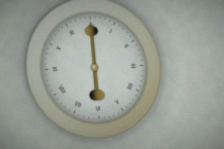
6:00
